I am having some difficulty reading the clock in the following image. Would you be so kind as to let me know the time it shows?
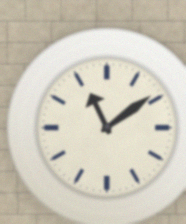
11:09
